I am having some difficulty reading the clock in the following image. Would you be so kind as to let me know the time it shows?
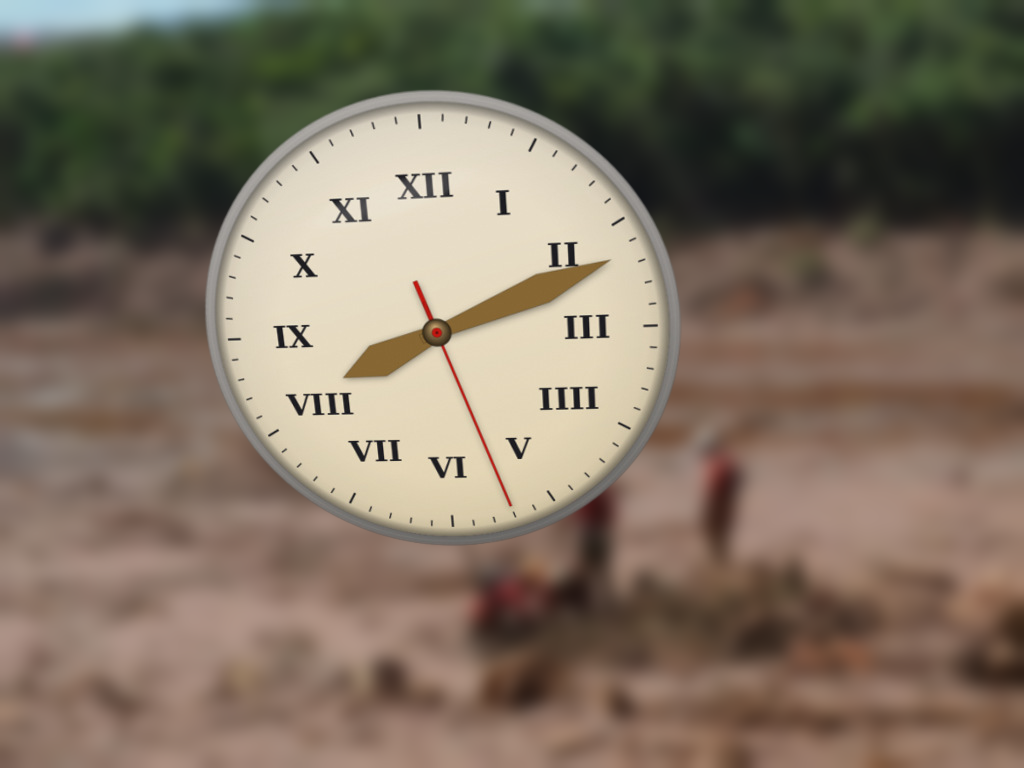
8:11:27
